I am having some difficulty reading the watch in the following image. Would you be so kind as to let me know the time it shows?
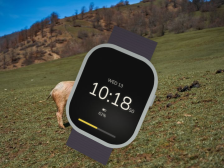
10:18
